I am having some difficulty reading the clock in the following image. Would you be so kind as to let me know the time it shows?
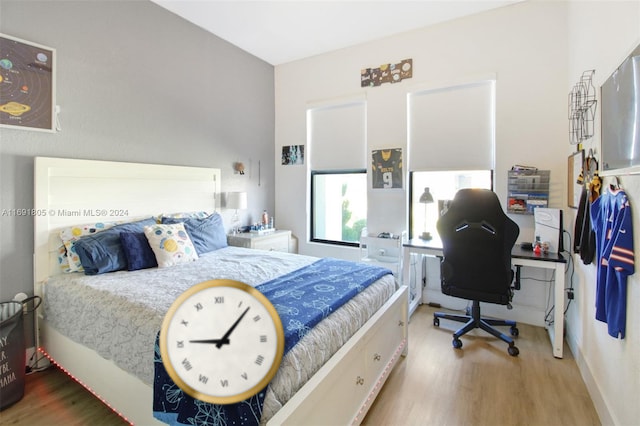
9:07
